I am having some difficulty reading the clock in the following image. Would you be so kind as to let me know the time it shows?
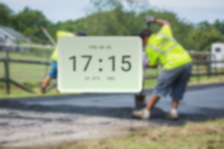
17:15
